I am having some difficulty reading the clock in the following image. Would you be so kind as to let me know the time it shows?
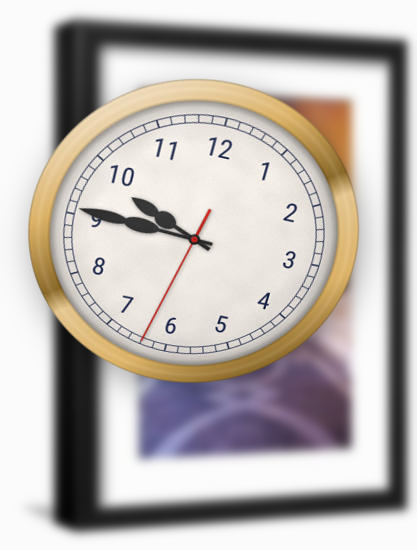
9:45:32
